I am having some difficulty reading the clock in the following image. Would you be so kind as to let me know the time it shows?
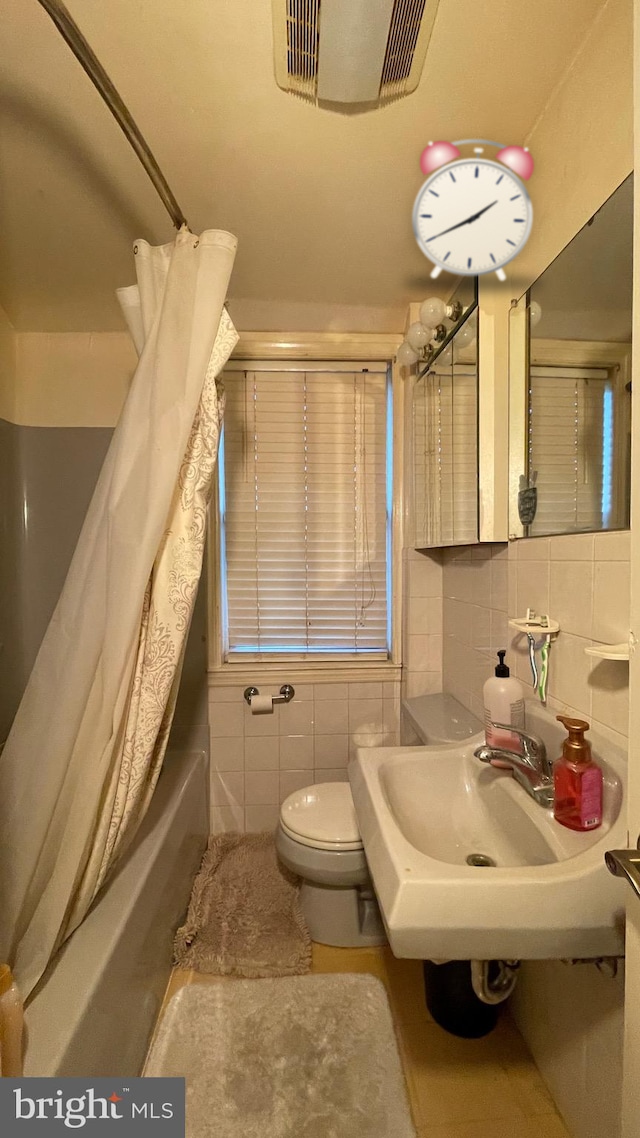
1:40
